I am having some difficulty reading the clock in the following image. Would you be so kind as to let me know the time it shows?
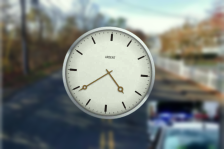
4:39
